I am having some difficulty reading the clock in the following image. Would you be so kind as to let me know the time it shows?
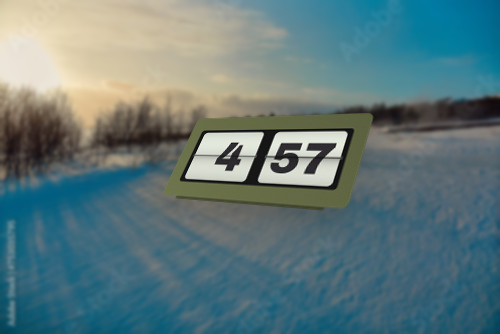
4:57
